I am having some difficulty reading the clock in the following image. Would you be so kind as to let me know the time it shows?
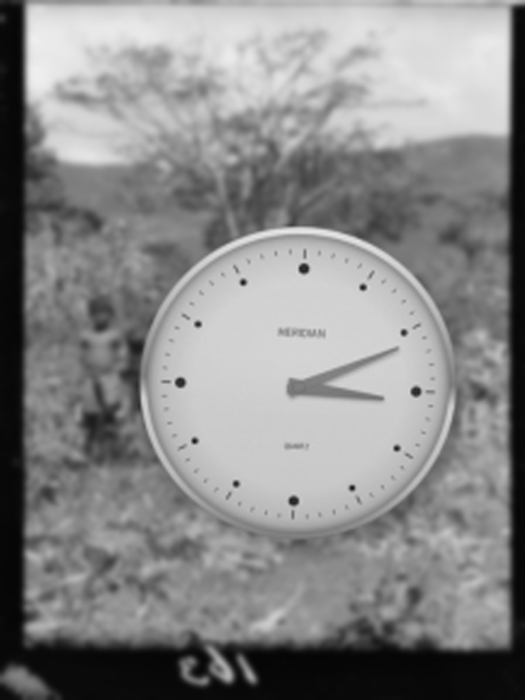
3:11
